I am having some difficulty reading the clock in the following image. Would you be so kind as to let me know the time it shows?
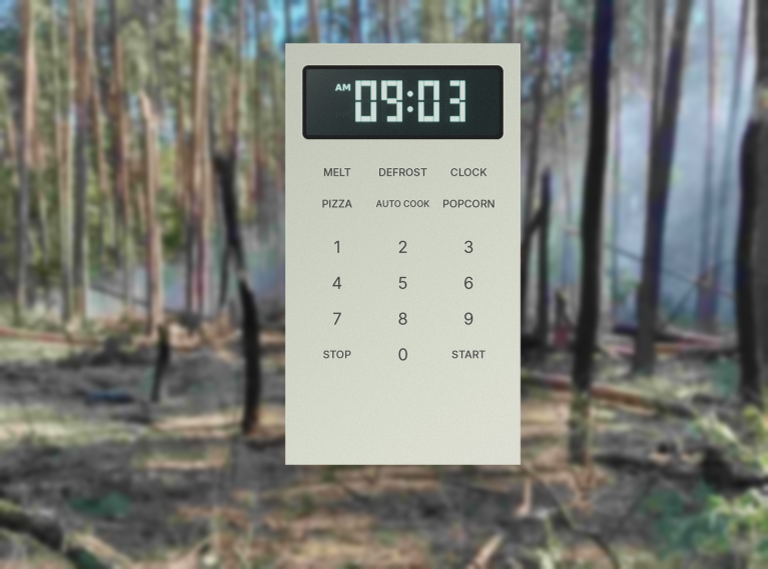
9:03
